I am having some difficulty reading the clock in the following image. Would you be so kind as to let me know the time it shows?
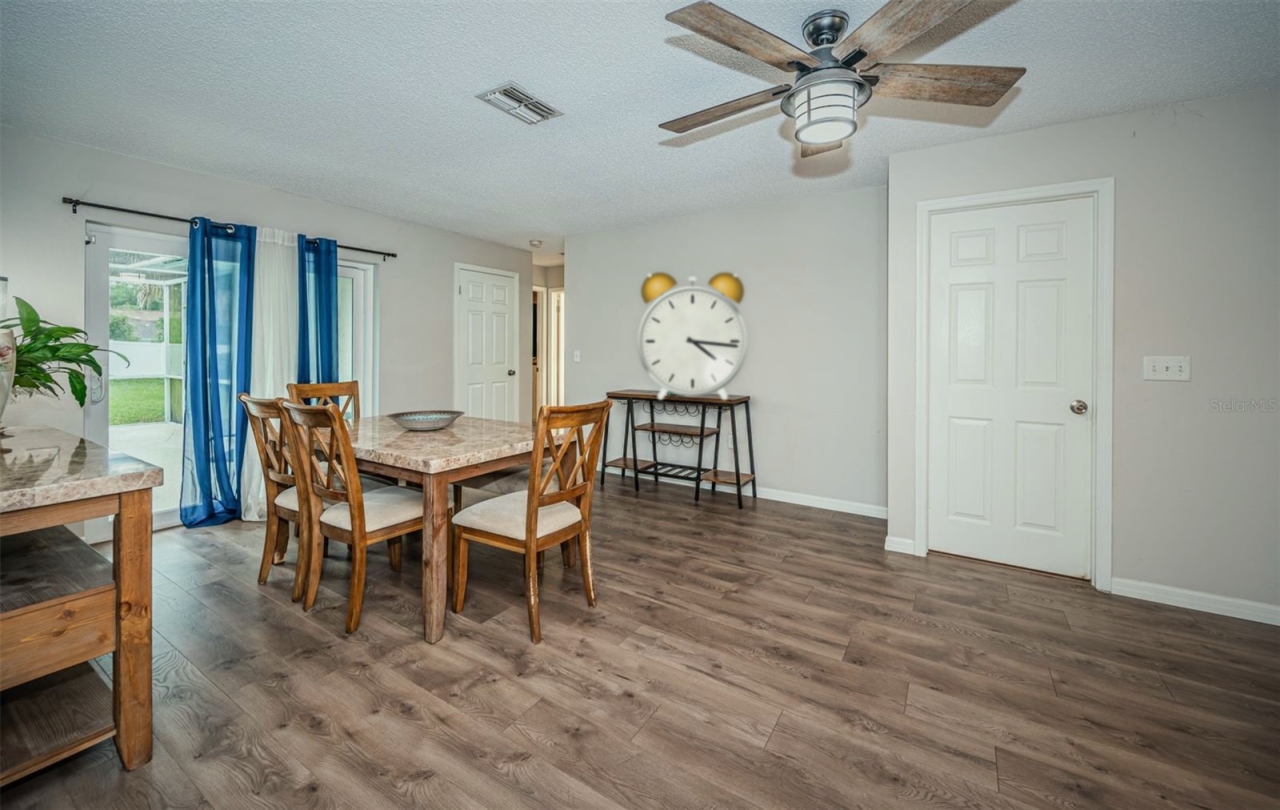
4:16
